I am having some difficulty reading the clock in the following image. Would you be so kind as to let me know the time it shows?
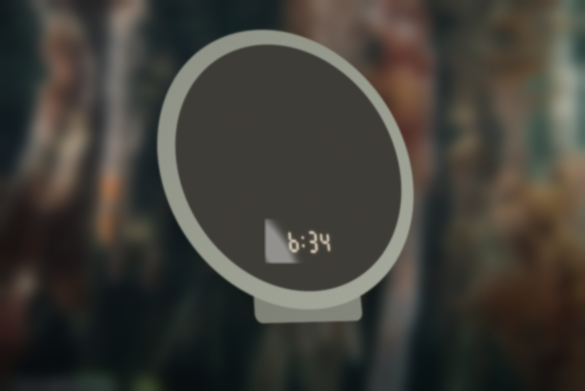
6:34
